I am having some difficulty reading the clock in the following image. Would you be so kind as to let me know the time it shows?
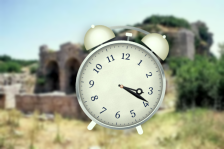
3:19
